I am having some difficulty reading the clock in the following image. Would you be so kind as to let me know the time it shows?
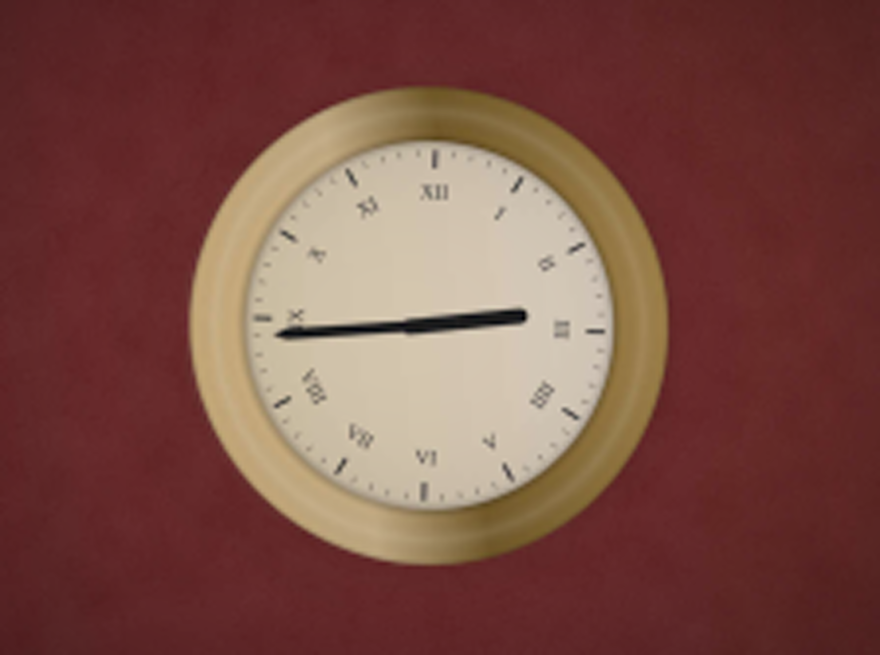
2:44
